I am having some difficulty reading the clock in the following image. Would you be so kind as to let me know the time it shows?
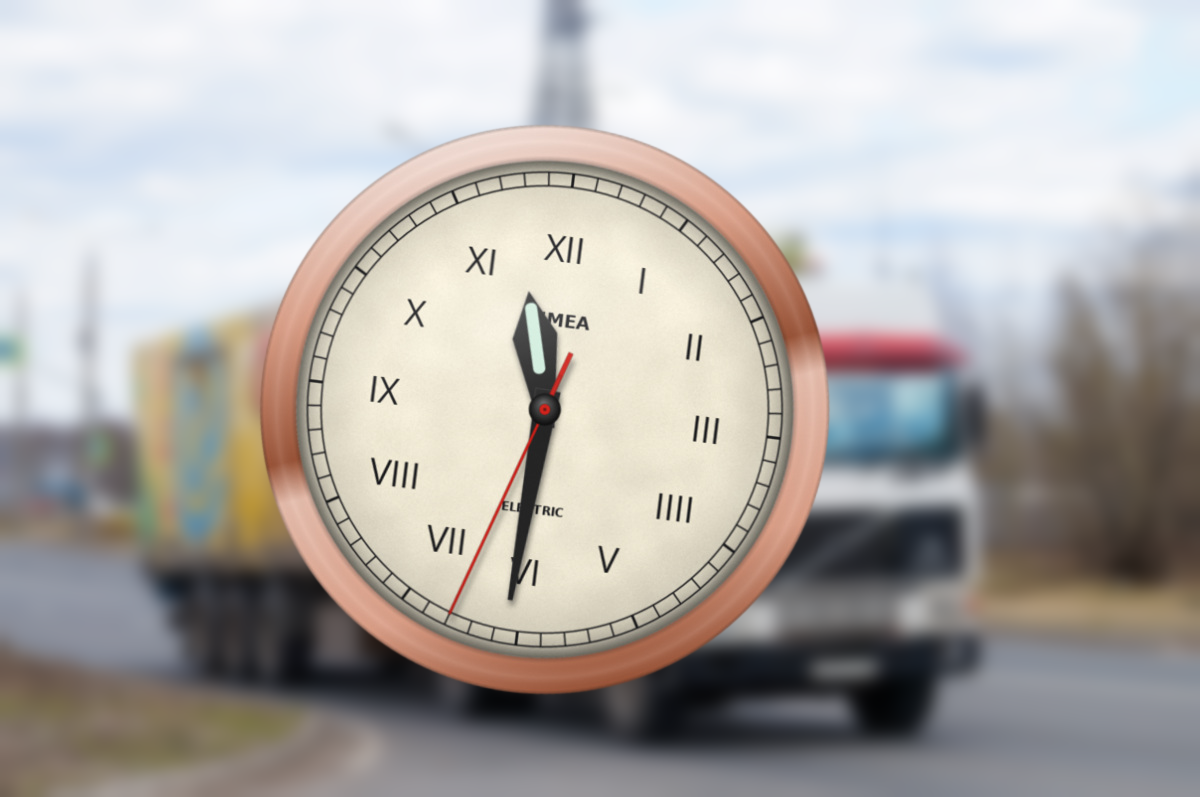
11:30:33
